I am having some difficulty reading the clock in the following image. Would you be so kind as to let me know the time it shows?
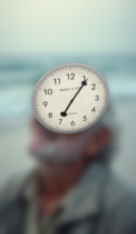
7:06
